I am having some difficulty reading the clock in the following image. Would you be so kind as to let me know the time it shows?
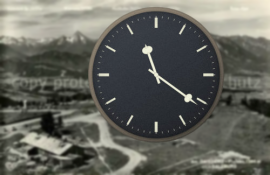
11:21
